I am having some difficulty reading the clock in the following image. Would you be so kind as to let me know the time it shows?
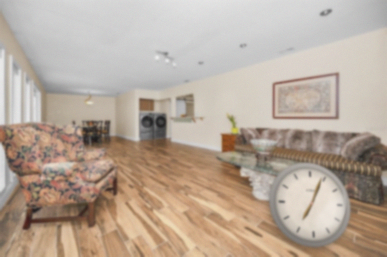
7:04
